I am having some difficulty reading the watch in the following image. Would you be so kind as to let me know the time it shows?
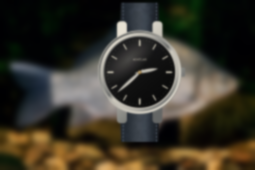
2:38
